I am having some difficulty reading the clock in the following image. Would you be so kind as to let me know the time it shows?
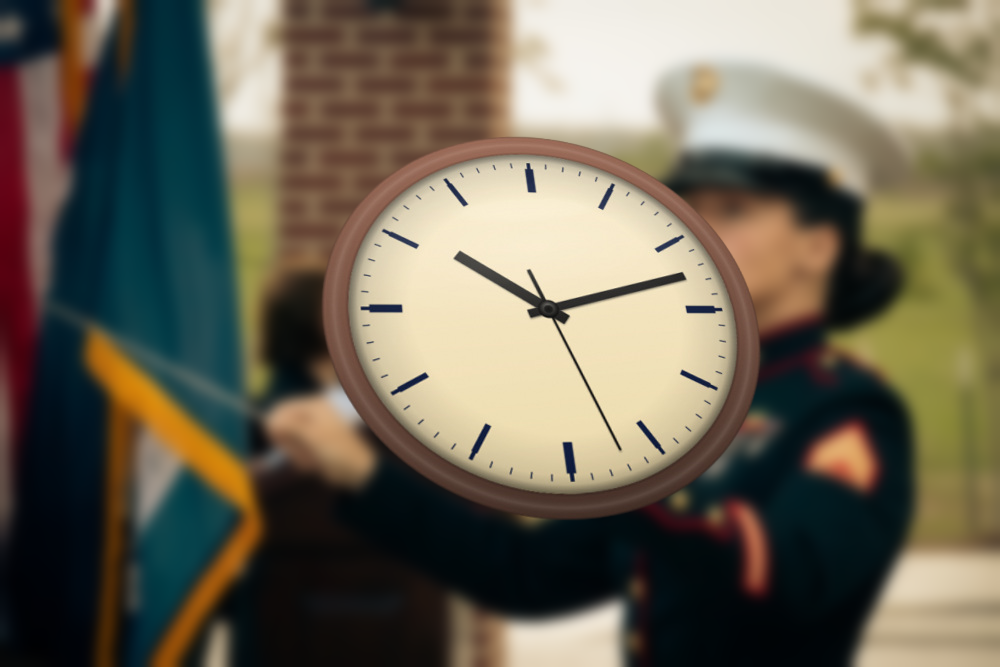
10:12:27
